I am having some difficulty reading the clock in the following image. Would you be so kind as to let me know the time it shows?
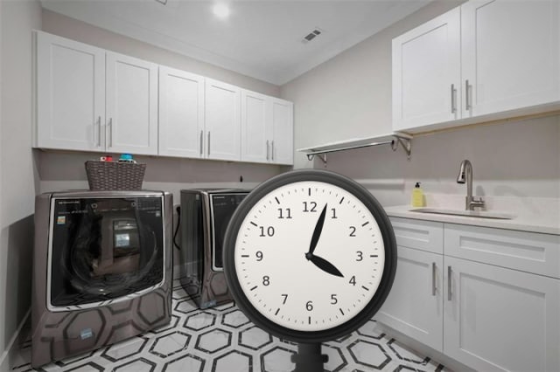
4:03
